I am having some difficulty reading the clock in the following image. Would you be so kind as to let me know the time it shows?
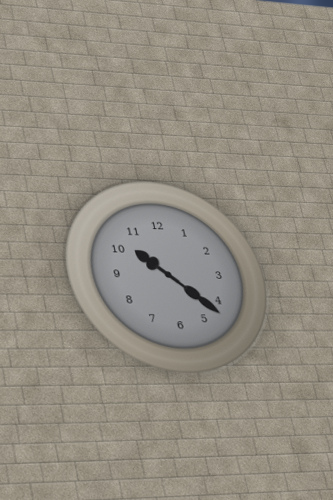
10:22
